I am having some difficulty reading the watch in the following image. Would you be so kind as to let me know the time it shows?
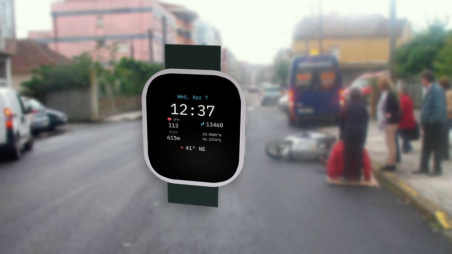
12:37
